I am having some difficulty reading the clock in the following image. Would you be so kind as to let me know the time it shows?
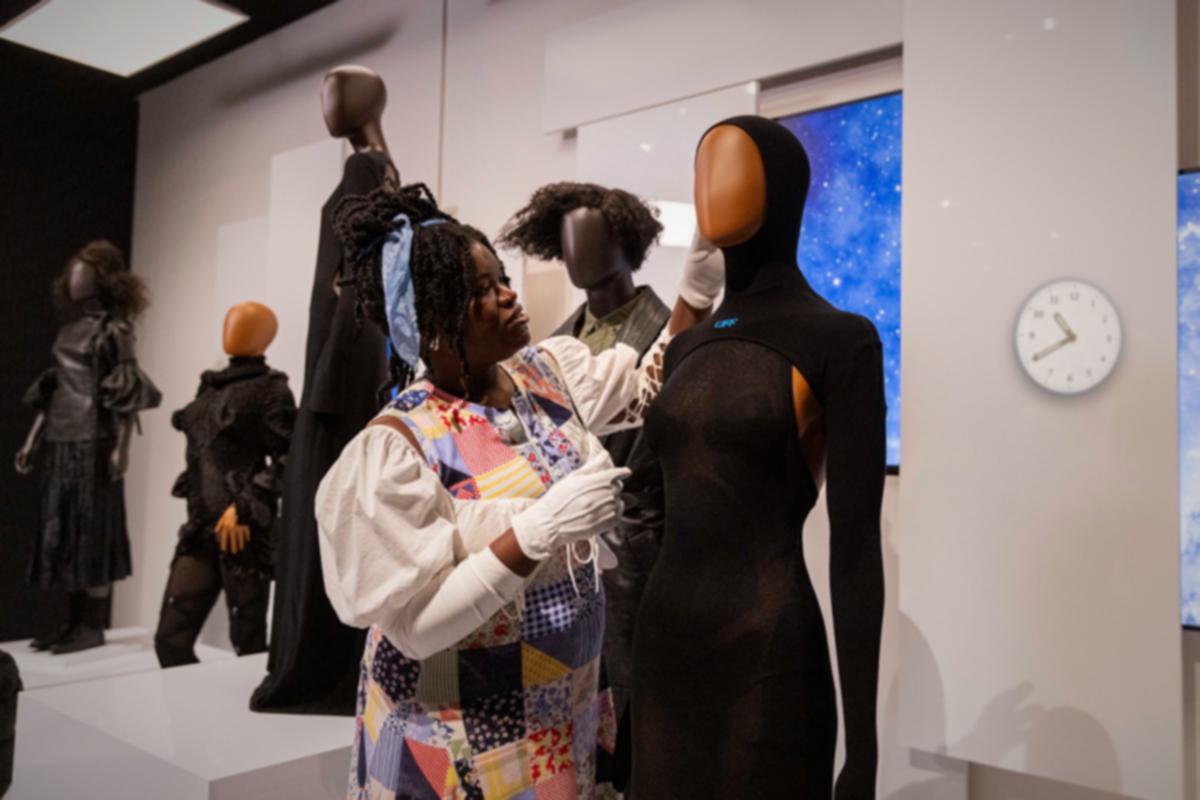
10:40
